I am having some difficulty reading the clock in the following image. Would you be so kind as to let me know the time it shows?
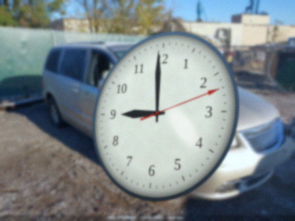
8:59:12
